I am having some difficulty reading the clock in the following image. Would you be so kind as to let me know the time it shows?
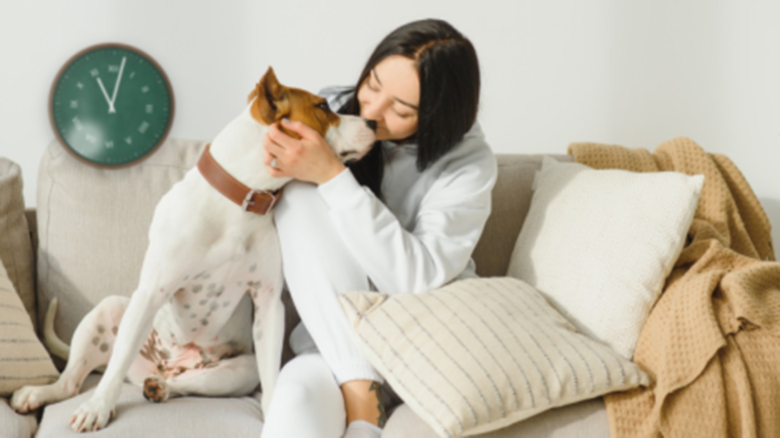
11:02
